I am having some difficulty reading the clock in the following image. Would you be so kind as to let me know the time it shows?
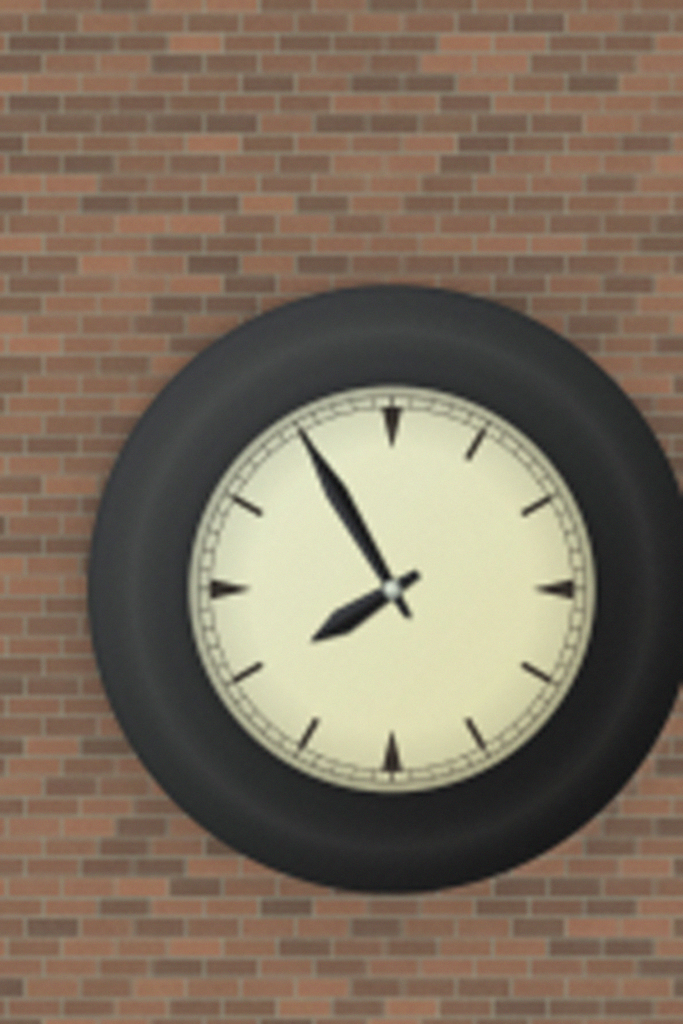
7:55
